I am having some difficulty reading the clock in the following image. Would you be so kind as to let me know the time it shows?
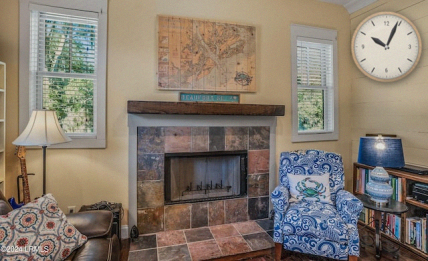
10:04
